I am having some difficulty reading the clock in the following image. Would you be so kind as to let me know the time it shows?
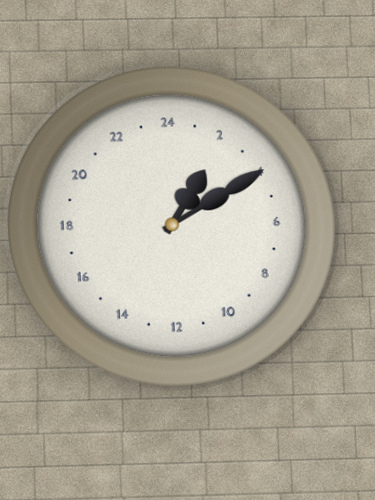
2:10
